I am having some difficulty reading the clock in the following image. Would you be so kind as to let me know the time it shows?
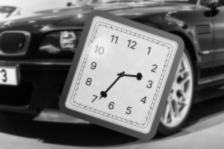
2:34
